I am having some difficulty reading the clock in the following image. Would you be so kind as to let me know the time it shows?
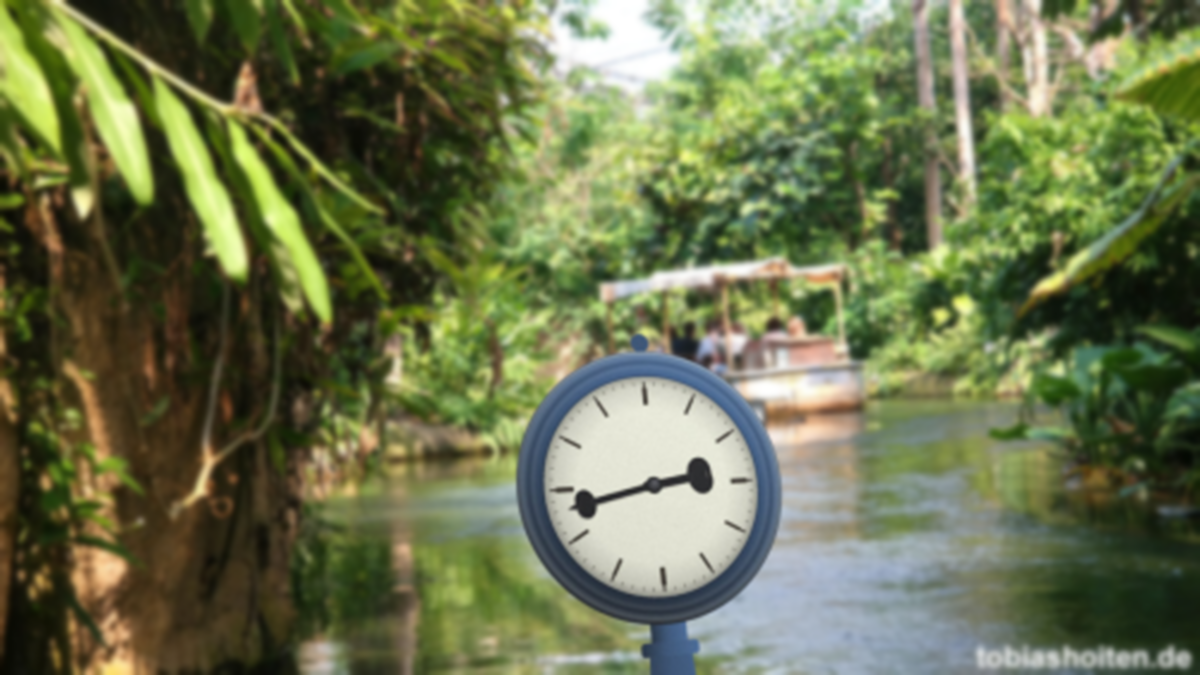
2:43
